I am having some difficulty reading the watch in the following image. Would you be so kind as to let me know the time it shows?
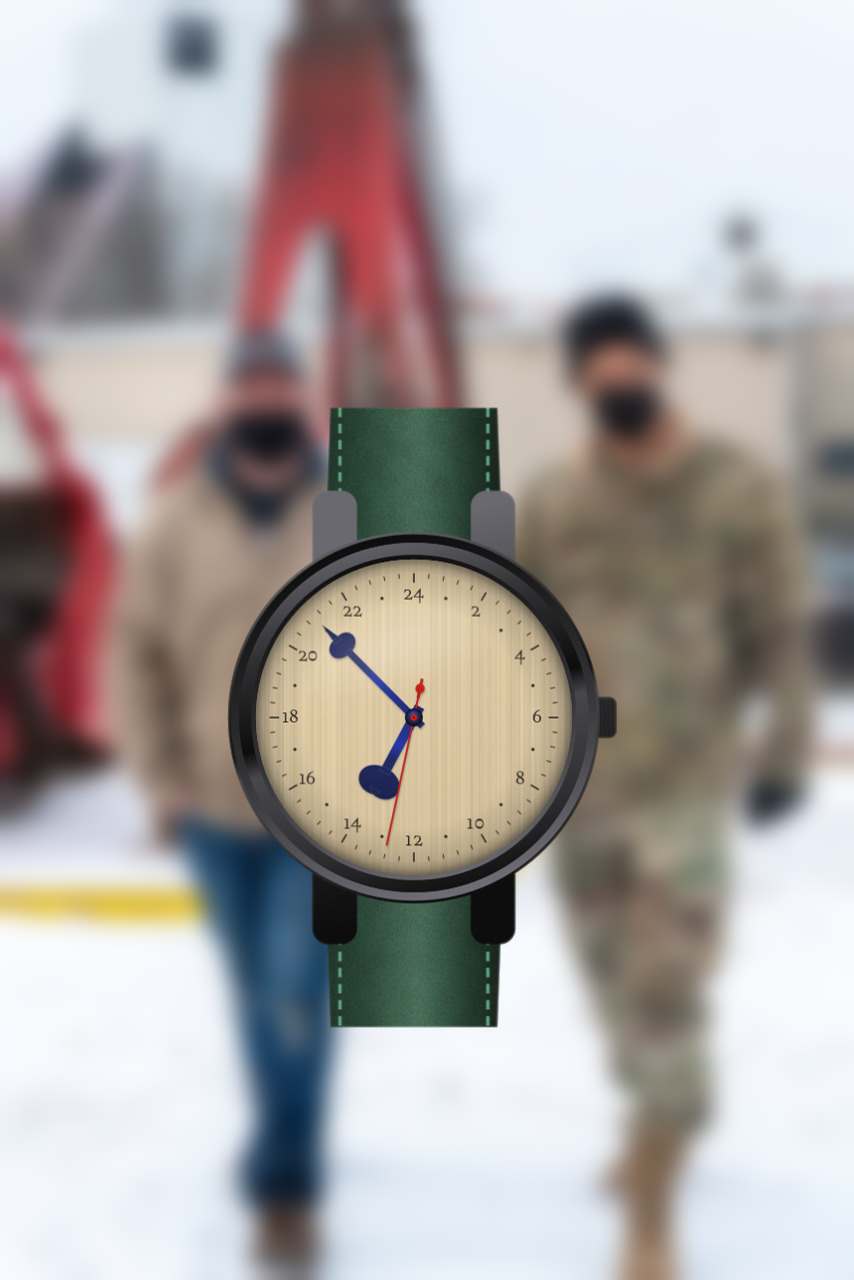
13:52:32
